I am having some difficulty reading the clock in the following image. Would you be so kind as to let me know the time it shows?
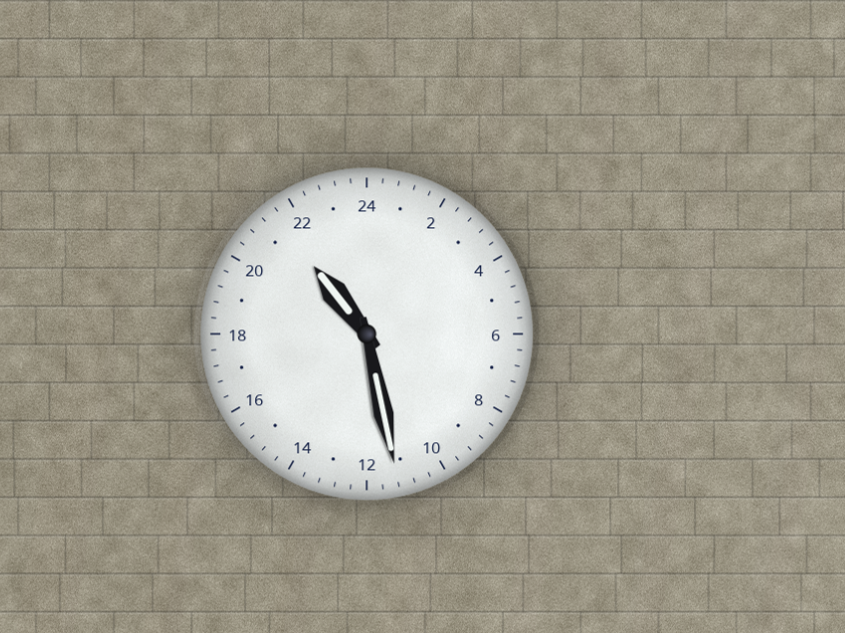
21:28
